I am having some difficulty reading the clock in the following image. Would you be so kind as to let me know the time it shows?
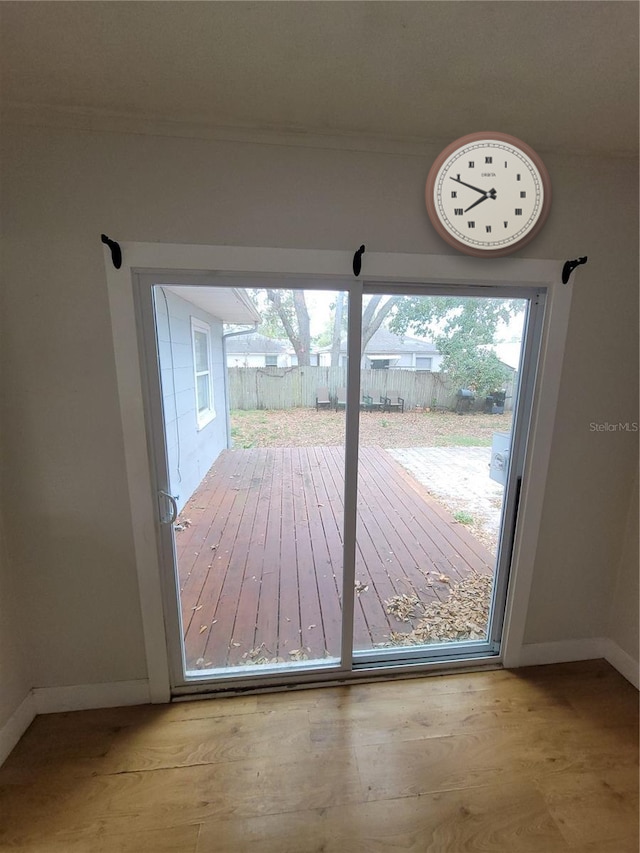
7:49
